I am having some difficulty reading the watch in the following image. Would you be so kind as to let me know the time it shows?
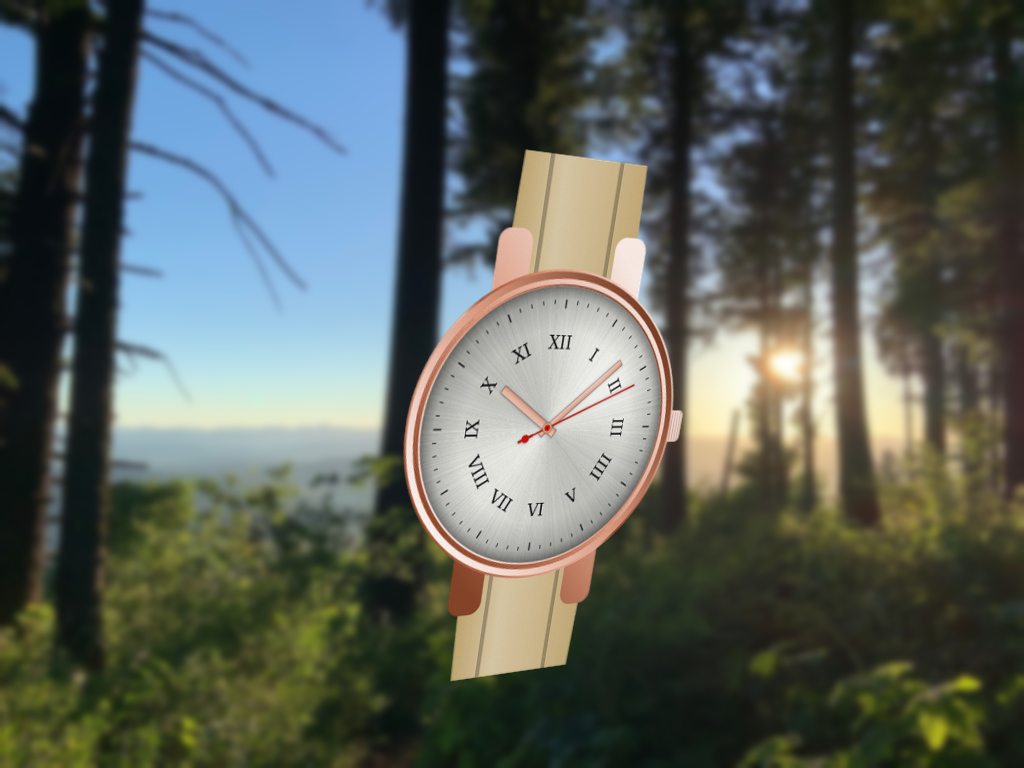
10:08:11
